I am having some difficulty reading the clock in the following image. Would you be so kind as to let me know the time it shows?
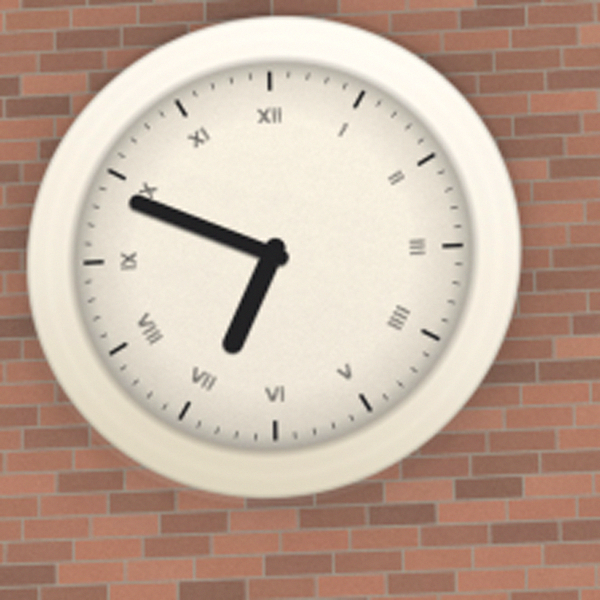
6:49
